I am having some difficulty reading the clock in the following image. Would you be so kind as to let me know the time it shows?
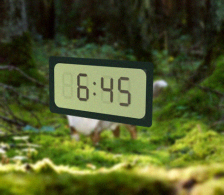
6:45
